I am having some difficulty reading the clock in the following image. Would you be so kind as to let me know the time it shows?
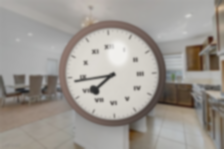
7:44
